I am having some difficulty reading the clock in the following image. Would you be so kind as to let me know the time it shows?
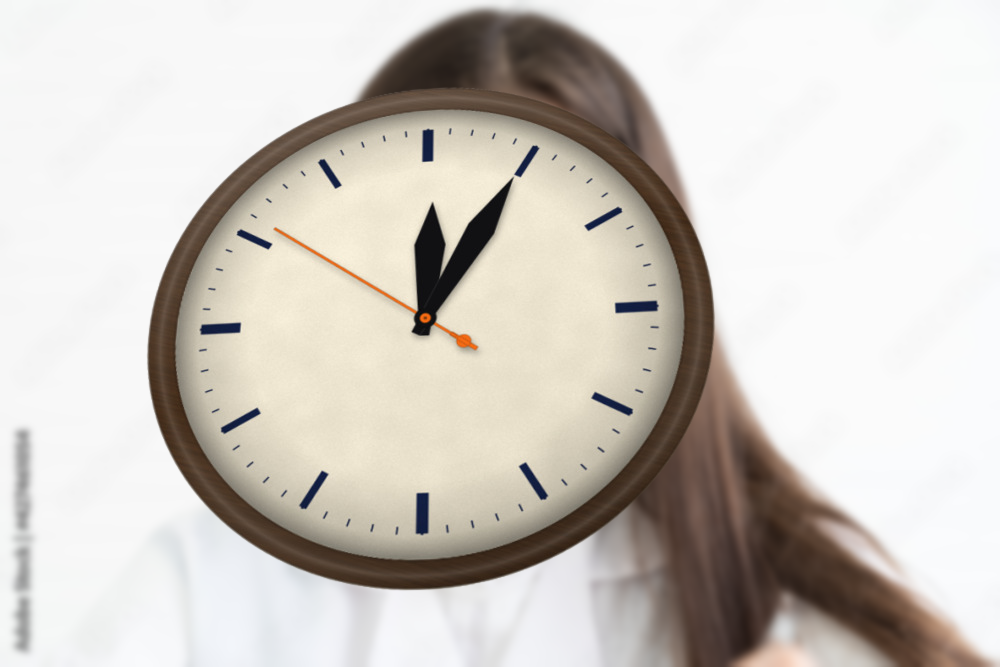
12:04:51
